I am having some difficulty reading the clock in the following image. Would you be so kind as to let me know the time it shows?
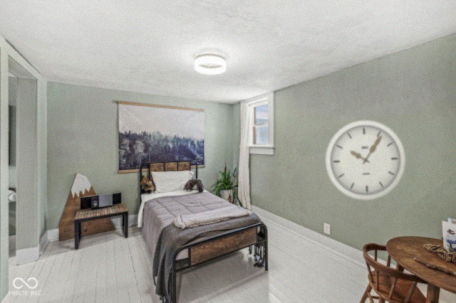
10:06
